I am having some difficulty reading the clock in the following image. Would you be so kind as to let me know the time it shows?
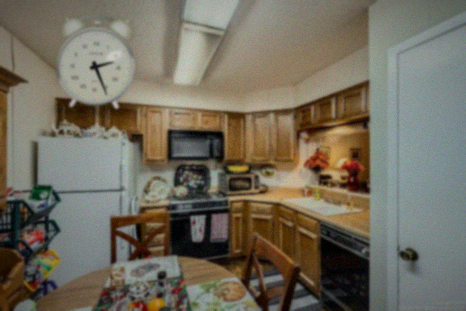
2:26
